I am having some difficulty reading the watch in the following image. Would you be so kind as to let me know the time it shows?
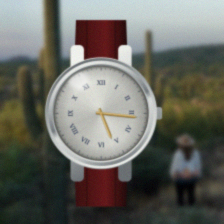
5:16
